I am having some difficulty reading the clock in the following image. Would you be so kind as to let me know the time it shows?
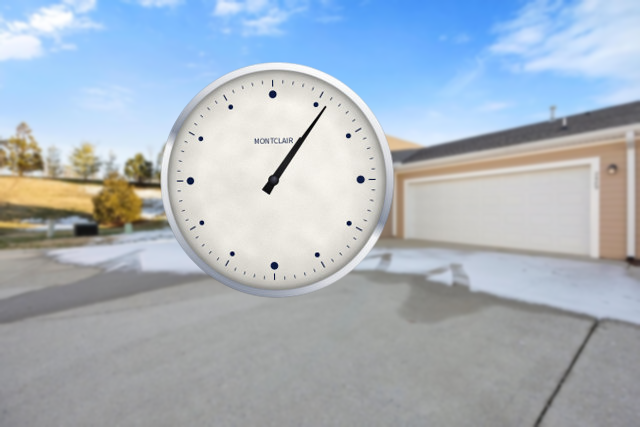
1:06
